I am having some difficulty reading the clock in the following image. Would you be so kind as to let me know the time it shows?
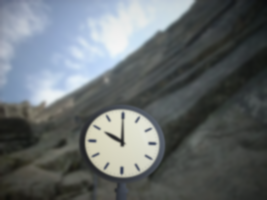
10:00
